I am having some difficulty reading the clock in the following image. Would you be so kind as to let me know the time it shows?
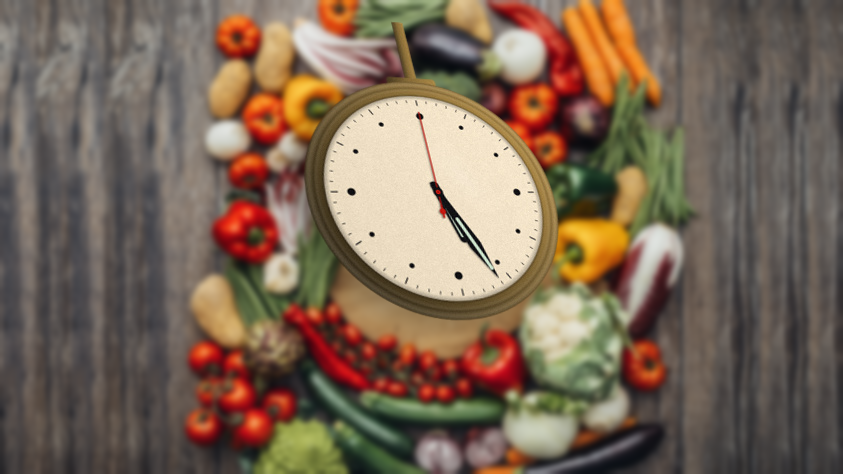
5:26:00
